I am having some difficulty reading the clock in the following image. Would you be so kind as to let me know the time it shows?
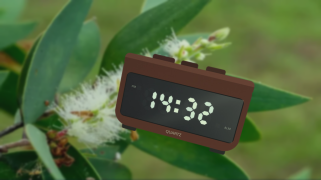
14:32
